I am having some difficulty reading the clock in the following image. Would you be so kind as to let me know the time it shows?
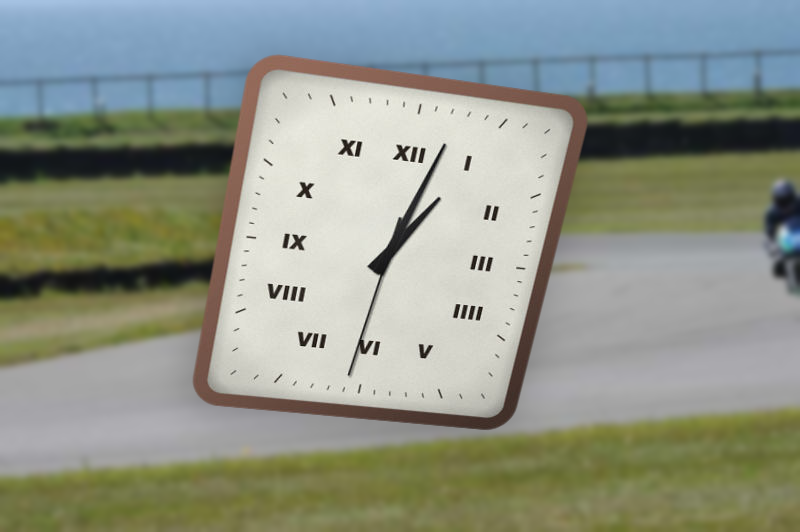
1:02:31
